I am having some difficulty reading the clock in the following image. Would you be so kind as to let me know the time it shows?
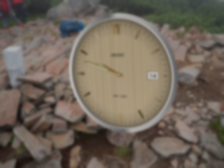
9:48
